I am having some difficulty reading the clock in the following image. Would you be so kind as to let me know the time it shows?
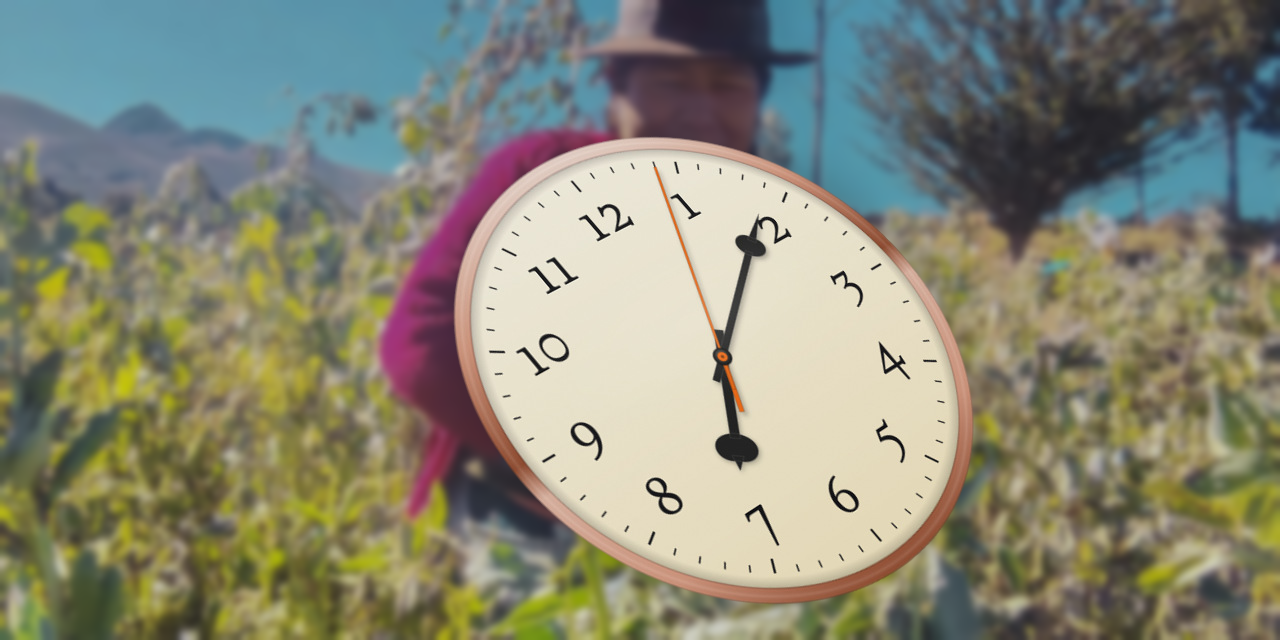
7:09:04
